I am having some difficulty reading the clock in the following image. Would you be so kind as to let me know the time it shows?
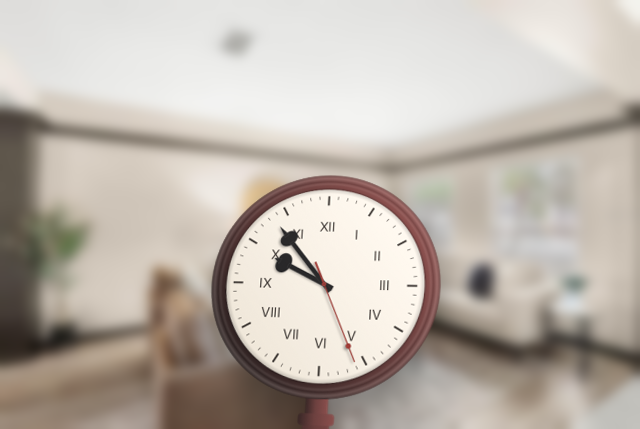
9:53:26
